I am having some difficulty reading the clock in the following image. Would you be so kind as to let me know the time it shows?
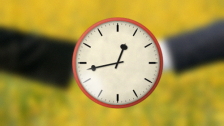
12:43
